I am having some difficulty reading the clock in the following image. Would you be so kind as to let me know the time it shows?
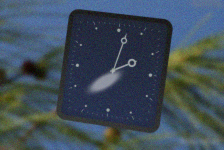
2:02
